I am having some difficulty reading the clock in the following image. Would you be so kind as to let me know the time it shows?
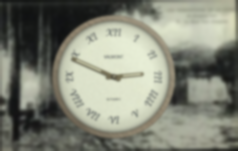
2:49
